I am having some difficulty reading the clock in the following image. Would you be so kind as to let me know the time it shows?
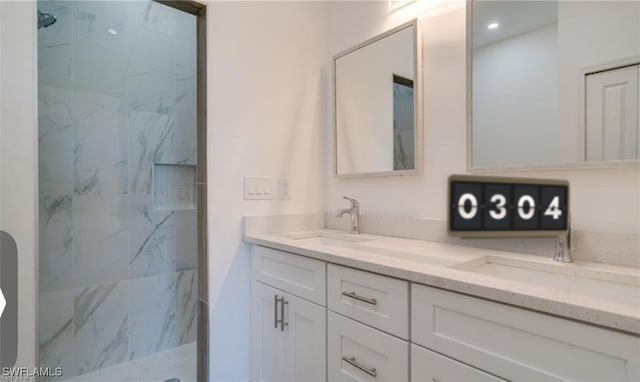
3:04
